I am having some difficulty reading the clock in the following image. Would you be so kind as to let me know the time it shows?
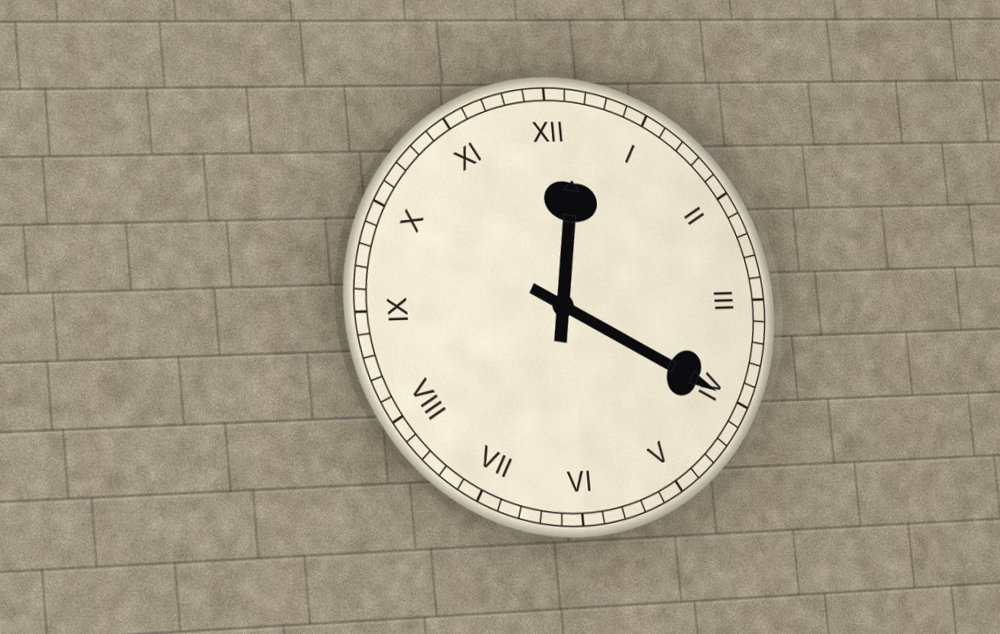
12:20
